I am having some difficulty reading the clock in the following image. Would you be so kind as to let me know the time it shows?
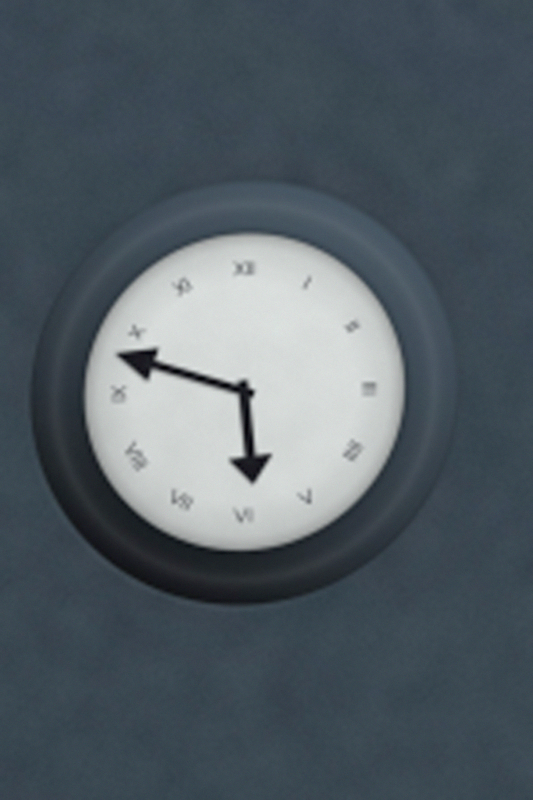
5:48
